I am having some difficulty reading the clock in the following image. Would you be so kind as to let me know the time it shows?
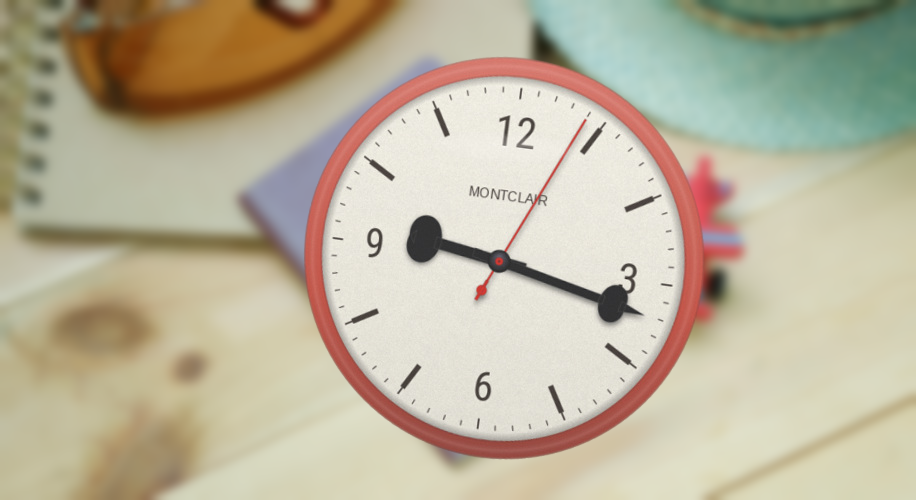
9:17:04
